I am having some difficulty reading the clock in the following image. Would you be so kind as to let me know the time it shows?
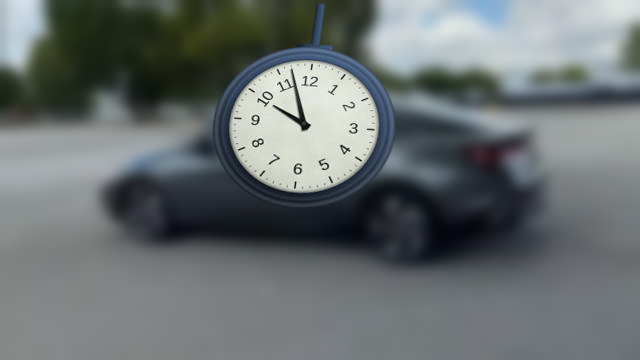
9:57
